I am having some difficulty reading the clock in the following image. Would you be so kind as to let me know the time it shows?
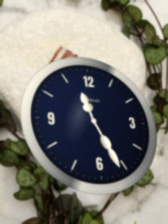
11:26
